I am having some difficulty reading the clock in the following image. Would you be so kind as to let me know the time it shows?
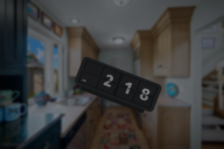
2:18
